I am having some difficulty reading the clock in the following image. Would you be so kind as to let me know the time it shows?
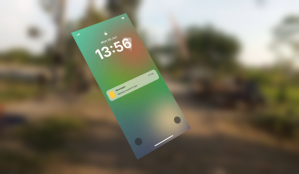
13:56
